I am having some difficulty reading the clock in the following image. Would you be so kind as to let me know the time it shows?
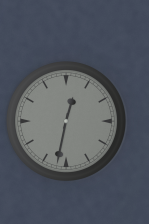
12:32
